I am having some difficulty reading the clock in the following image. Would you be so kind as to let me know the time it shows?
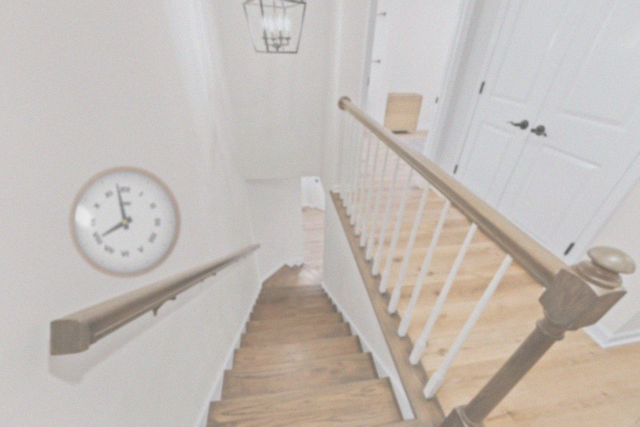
7:58
